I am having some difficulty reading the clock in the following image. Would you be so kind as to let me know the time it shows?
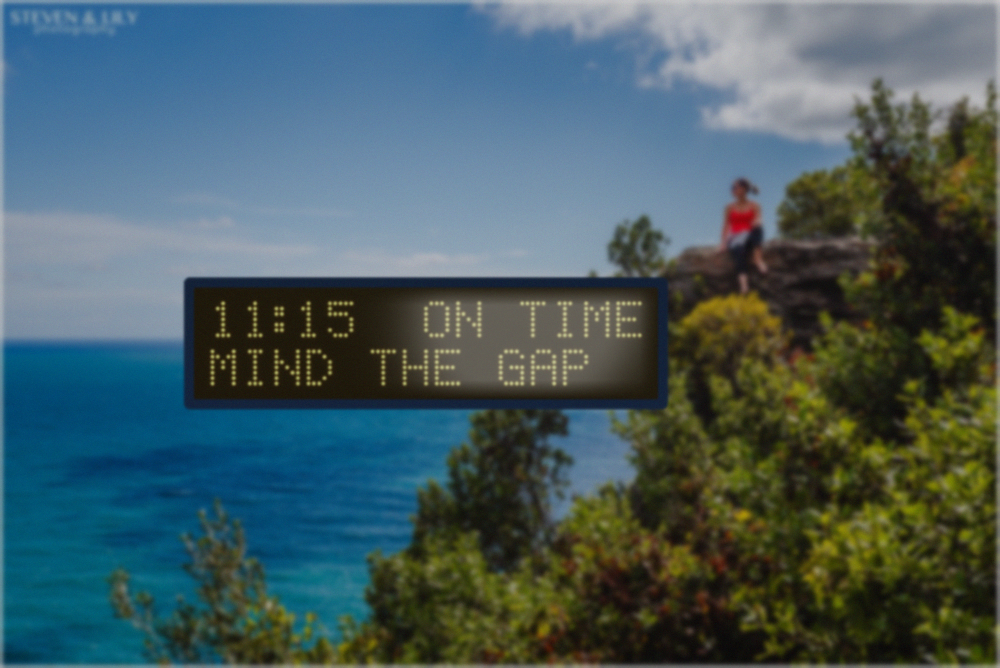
11:15
